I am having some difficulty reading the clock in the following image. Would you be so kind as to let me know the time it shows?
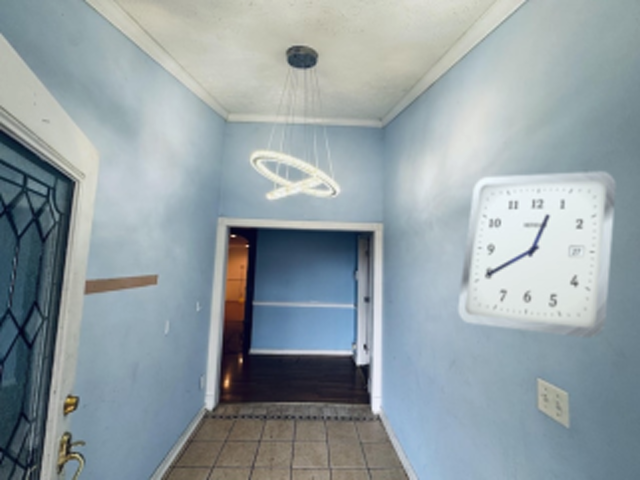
12:40
